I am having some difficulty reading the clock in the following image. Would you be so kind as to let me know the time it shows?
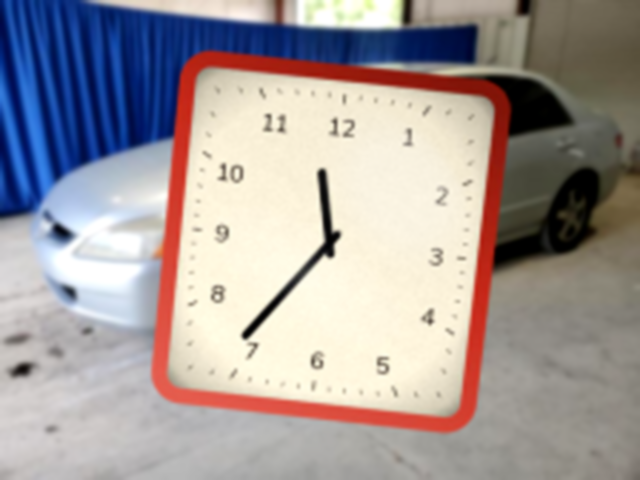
11:36
